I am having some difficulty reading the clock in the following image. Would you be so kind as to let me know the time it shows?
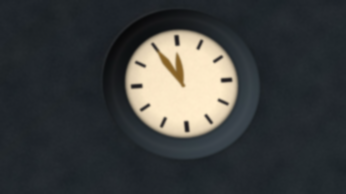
11:55
